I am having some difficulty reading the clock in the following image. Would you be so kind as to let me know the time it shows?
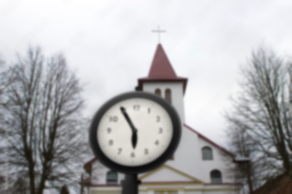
5:55
